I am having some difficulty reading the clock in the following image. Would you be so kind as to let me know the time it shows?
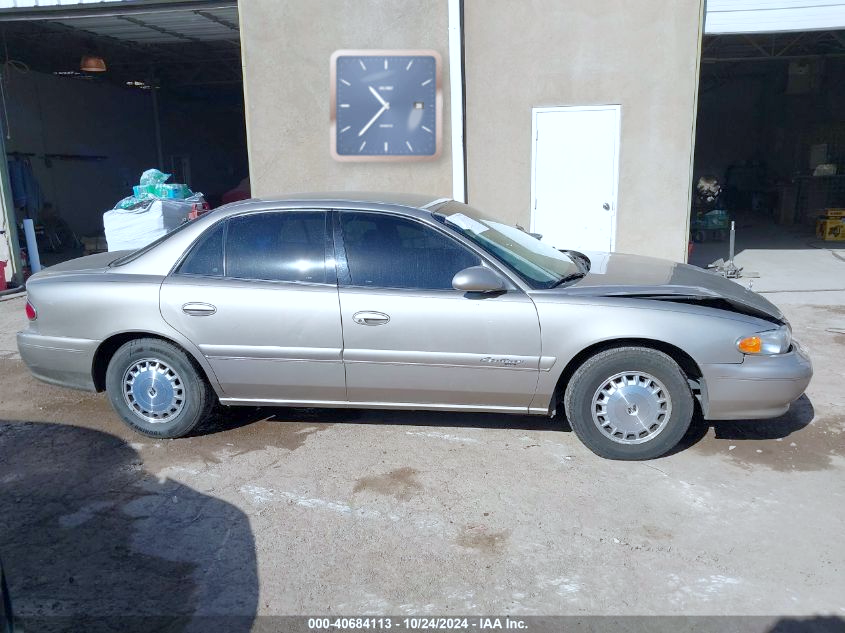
10:37
